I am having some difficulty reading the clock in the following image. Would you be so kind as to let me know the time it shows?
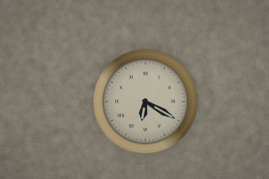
6:20
